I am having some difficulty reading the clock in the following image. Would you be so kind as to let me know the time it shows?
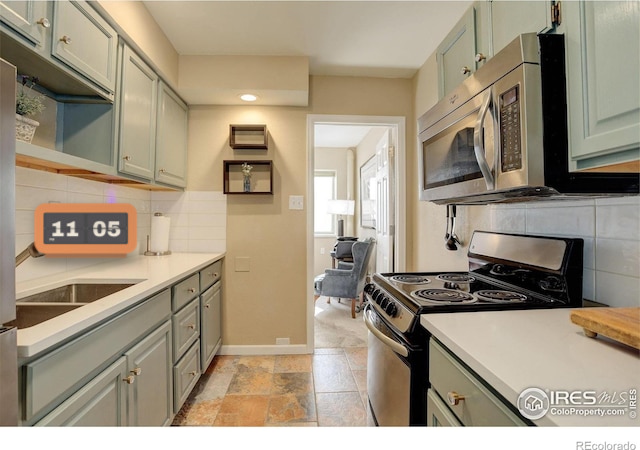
11:05
